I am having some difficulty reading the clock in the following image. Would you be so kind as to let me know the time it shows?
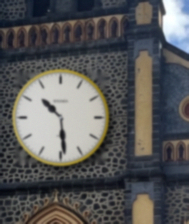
10:29
